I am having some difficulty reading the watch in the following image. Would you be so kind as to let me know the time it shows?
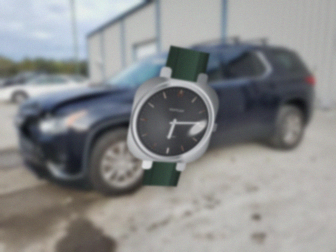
6:14
